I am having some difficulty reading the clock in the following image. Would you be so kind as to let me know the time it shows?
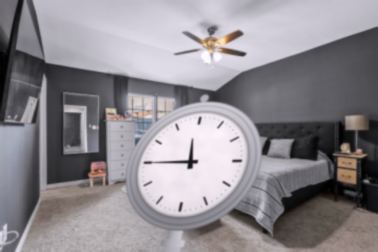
11:45
